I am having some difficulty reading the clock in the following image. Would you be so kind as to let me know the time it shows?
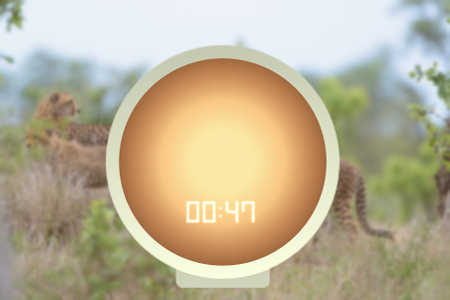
0:47
